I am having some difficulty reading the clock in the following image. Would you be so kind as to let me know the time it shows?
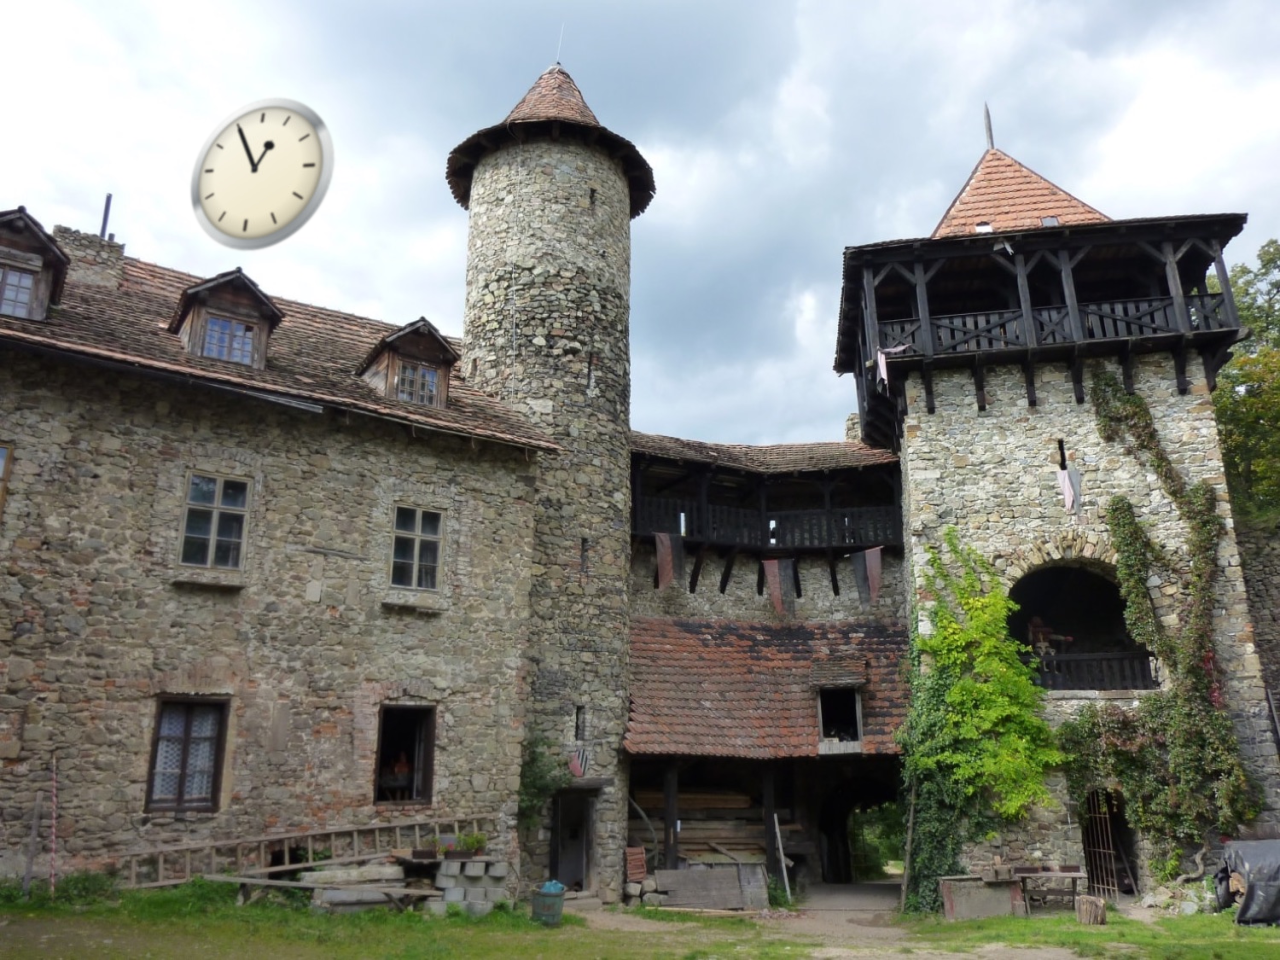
12:55
